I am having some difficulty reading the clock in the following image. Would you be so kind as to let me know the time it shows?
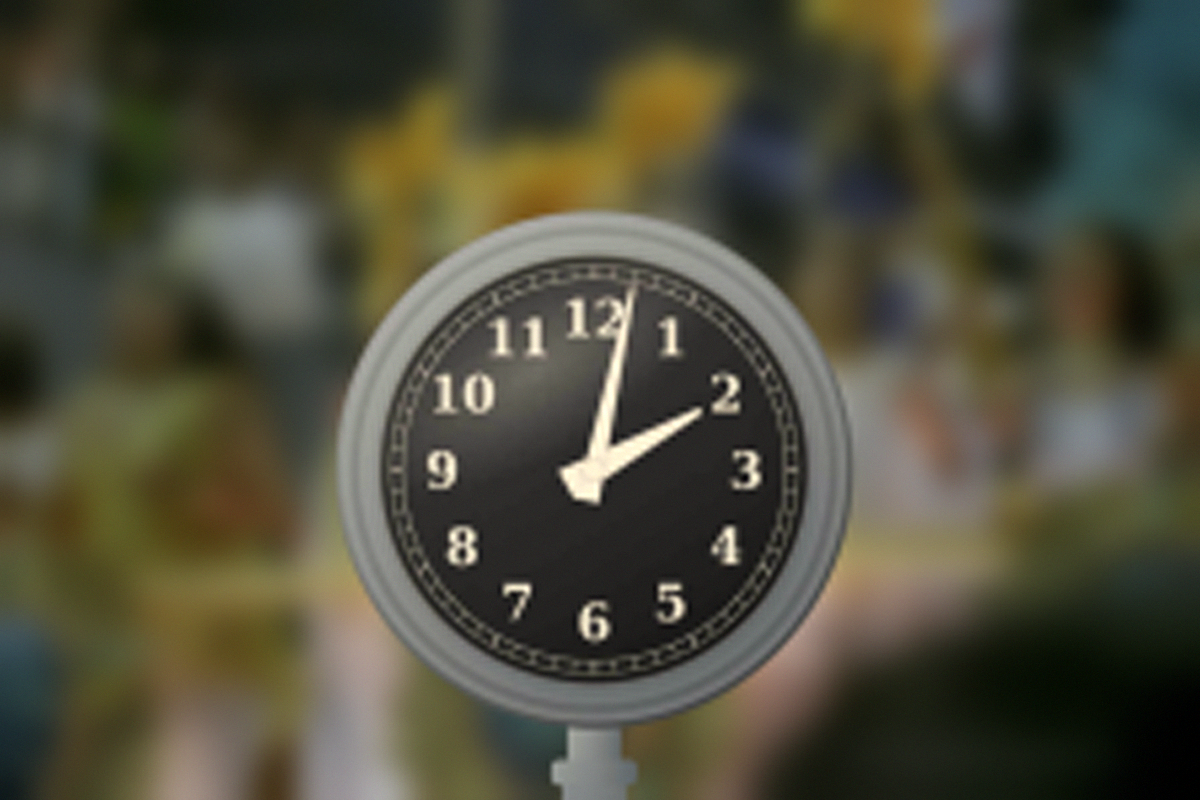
2:02
